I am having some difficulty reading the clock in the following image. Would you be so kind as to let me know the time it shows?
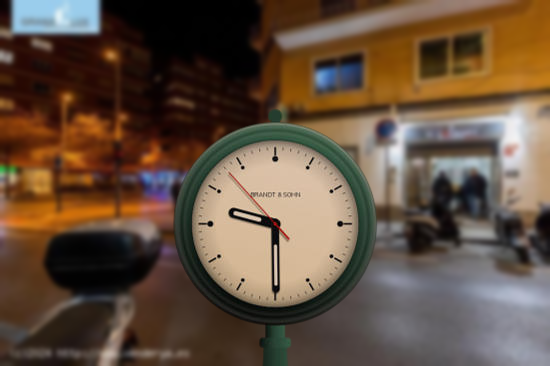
9:29:53
